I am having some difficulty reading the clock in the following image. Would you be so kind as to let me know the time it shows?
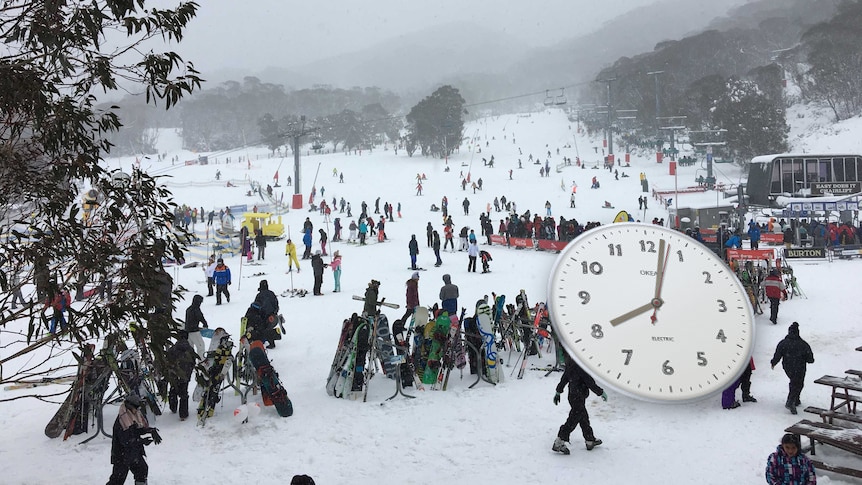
8:02:03
